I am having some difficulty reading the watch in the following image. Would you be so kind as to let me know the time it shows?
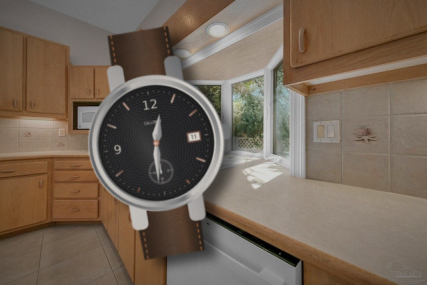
12:31
